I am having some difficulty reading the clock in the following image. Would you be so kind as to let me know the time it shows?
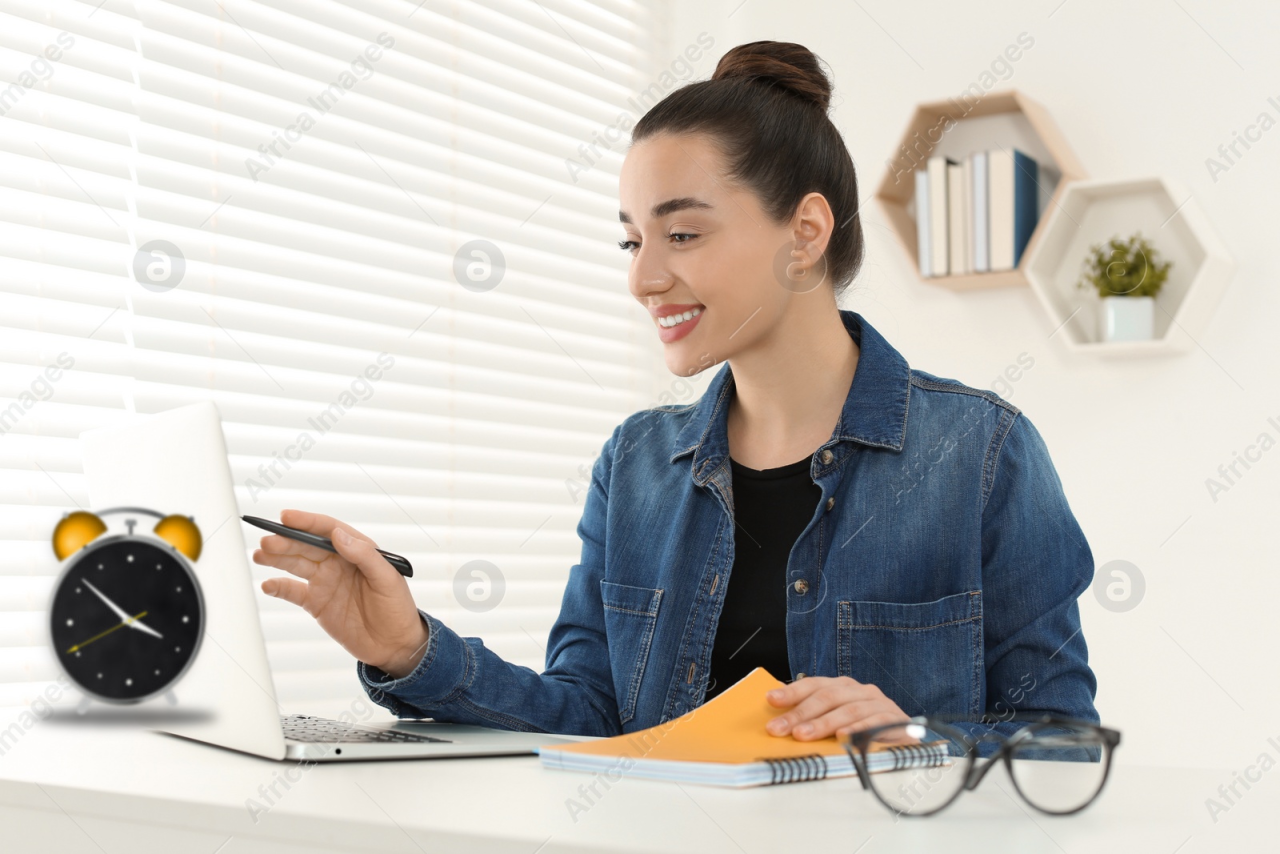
3:51:41
